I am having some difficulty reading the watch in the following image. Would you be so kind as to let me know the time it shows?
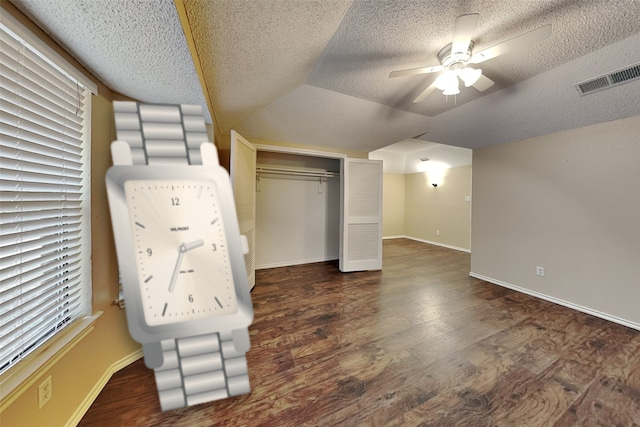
2:35
